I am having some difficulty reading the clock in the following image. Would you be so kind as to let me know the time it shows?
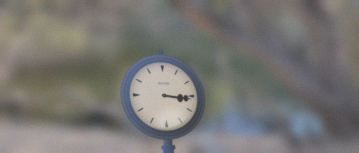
3:16
